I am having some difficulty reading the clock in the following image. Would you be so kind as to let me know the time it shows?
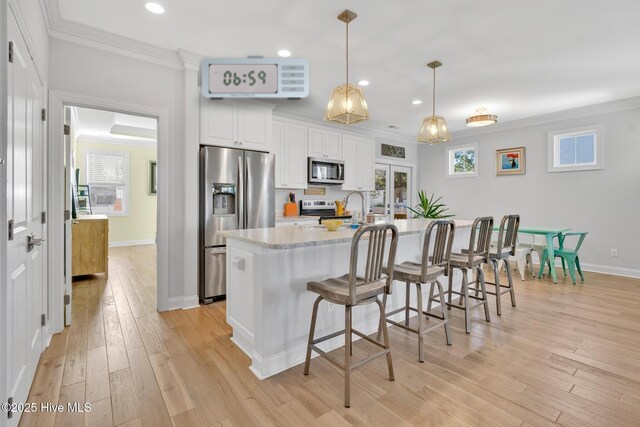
6:59
